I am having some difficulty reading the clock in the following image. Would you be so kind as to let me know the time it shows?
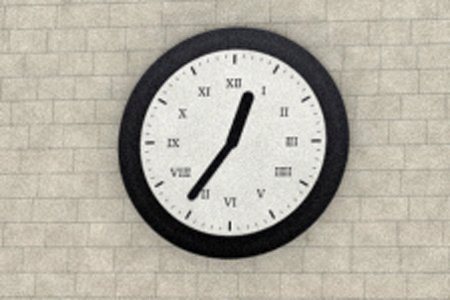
12:36
